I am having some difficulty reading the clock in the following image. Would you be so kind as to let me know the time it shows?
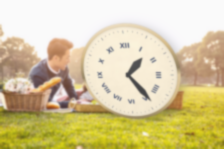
1:24
